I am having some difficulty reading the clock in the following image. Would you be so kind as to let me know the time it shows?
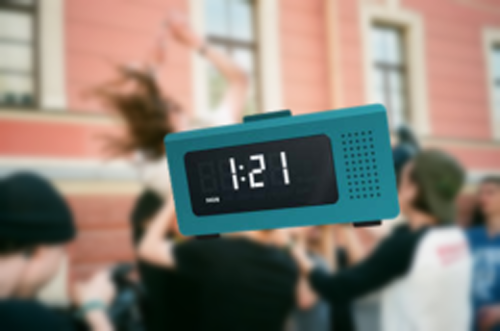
1:21
